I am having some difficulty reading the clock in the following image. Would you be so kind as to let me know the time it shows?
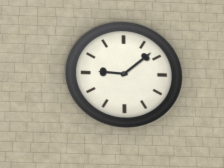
9:08
